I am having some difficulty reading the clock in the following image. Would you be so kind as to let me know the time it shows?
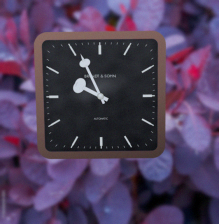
9:56
